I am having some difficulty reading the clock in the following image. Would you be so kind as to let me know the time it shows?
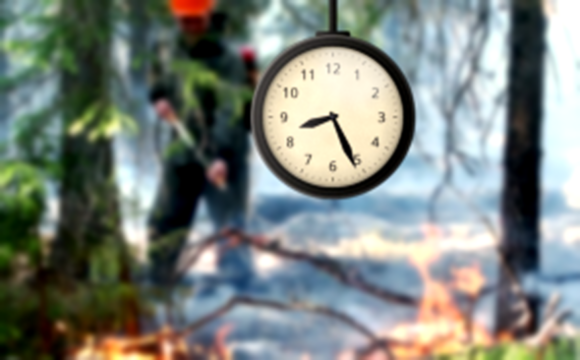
8:26
